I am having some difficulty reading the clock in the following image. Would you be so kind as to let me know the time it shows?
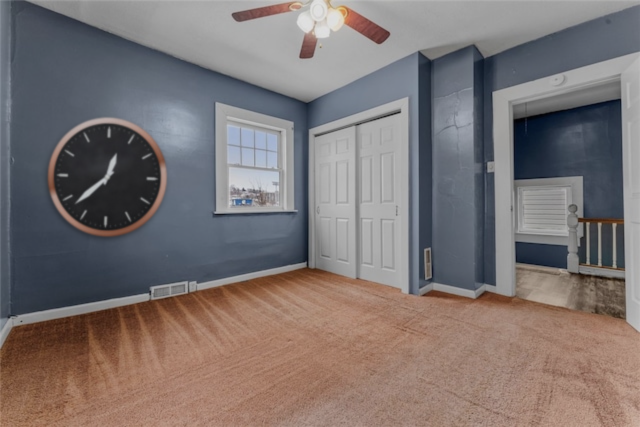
12:38
